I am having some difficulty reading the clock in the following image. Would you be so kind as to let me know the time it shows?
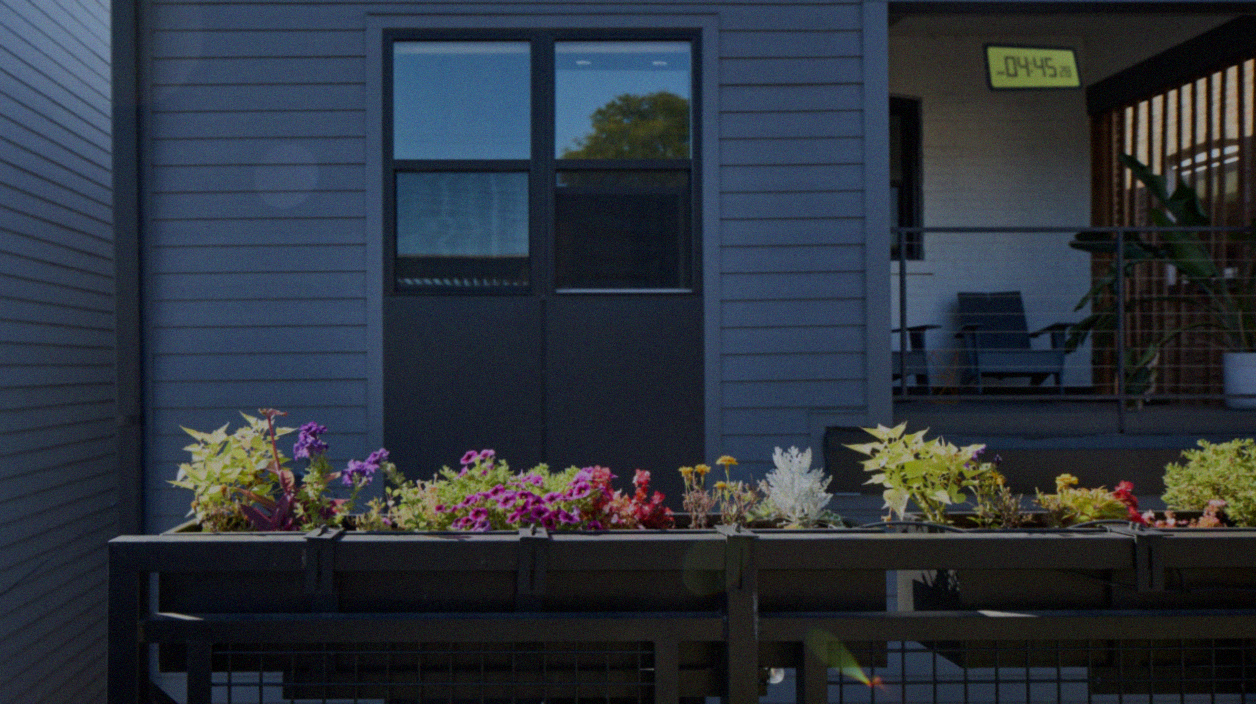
4:45
